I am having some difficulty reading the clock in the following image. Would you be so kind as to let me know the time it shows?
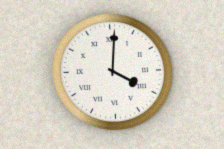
4:01
